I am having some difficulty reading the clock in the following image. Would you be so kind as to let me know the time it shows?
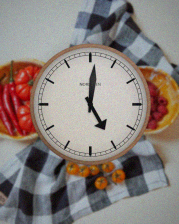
5:01
